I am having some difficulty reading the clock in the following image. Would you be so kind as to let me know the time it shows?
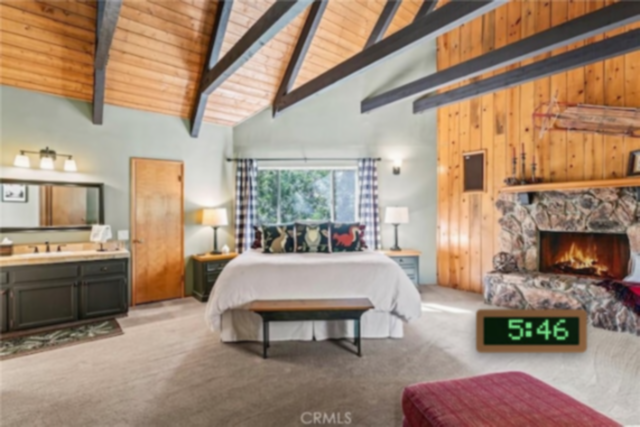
5:46
